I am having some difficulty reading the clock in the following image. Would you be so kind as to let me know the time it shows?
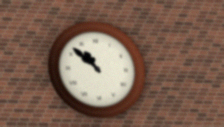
10:52
